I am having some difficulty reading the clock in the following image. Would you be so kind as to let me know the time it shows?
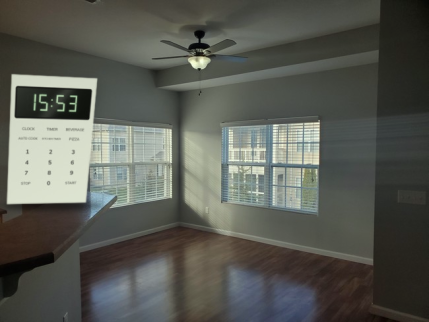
15:53
